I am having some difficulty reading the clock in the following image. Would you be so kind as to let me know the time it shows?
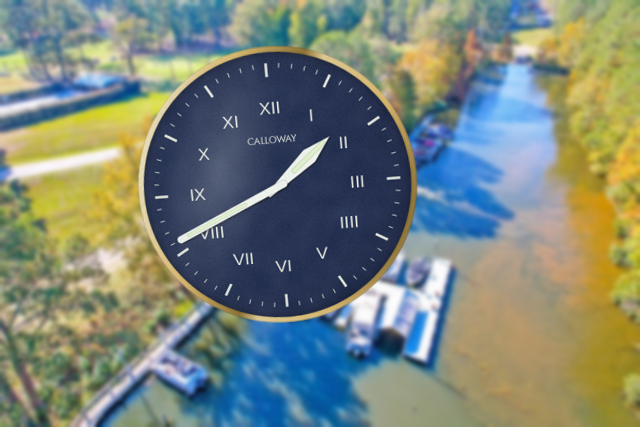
1:41
